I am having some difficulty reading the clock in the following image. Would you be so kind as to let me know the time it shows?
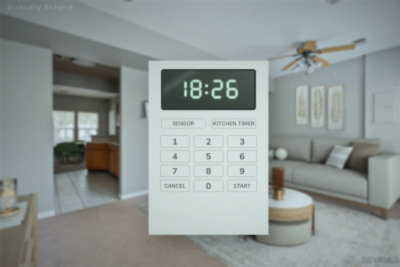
18:26
